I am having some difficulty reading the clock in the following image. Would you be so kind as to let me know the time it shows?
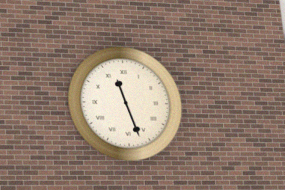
11:27
